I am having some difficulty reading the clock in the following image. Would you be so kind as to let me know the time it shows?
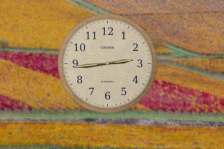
2:44
